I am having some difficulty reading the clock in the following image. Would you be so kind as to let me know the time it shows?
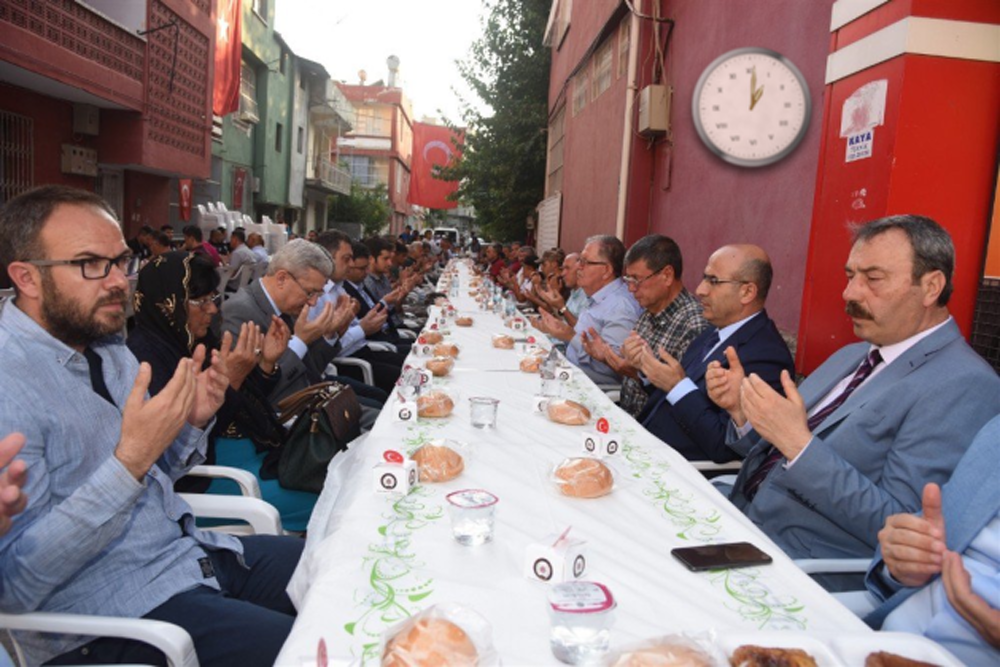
1:01
